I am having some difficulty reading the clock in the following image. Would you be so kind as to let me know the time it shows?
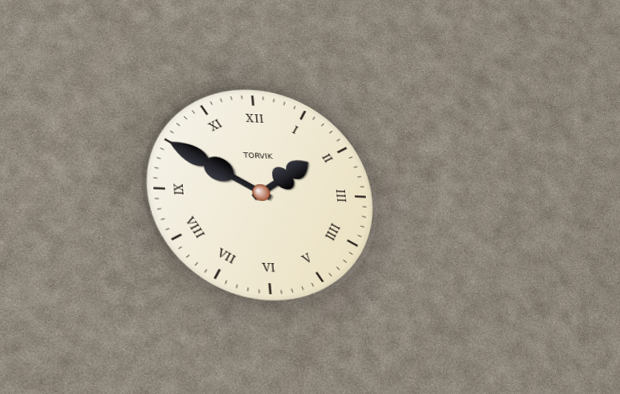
1:50
